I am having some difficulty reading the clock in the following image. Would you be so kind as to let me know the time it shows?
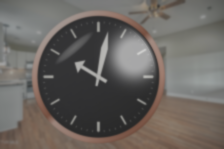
10:02
